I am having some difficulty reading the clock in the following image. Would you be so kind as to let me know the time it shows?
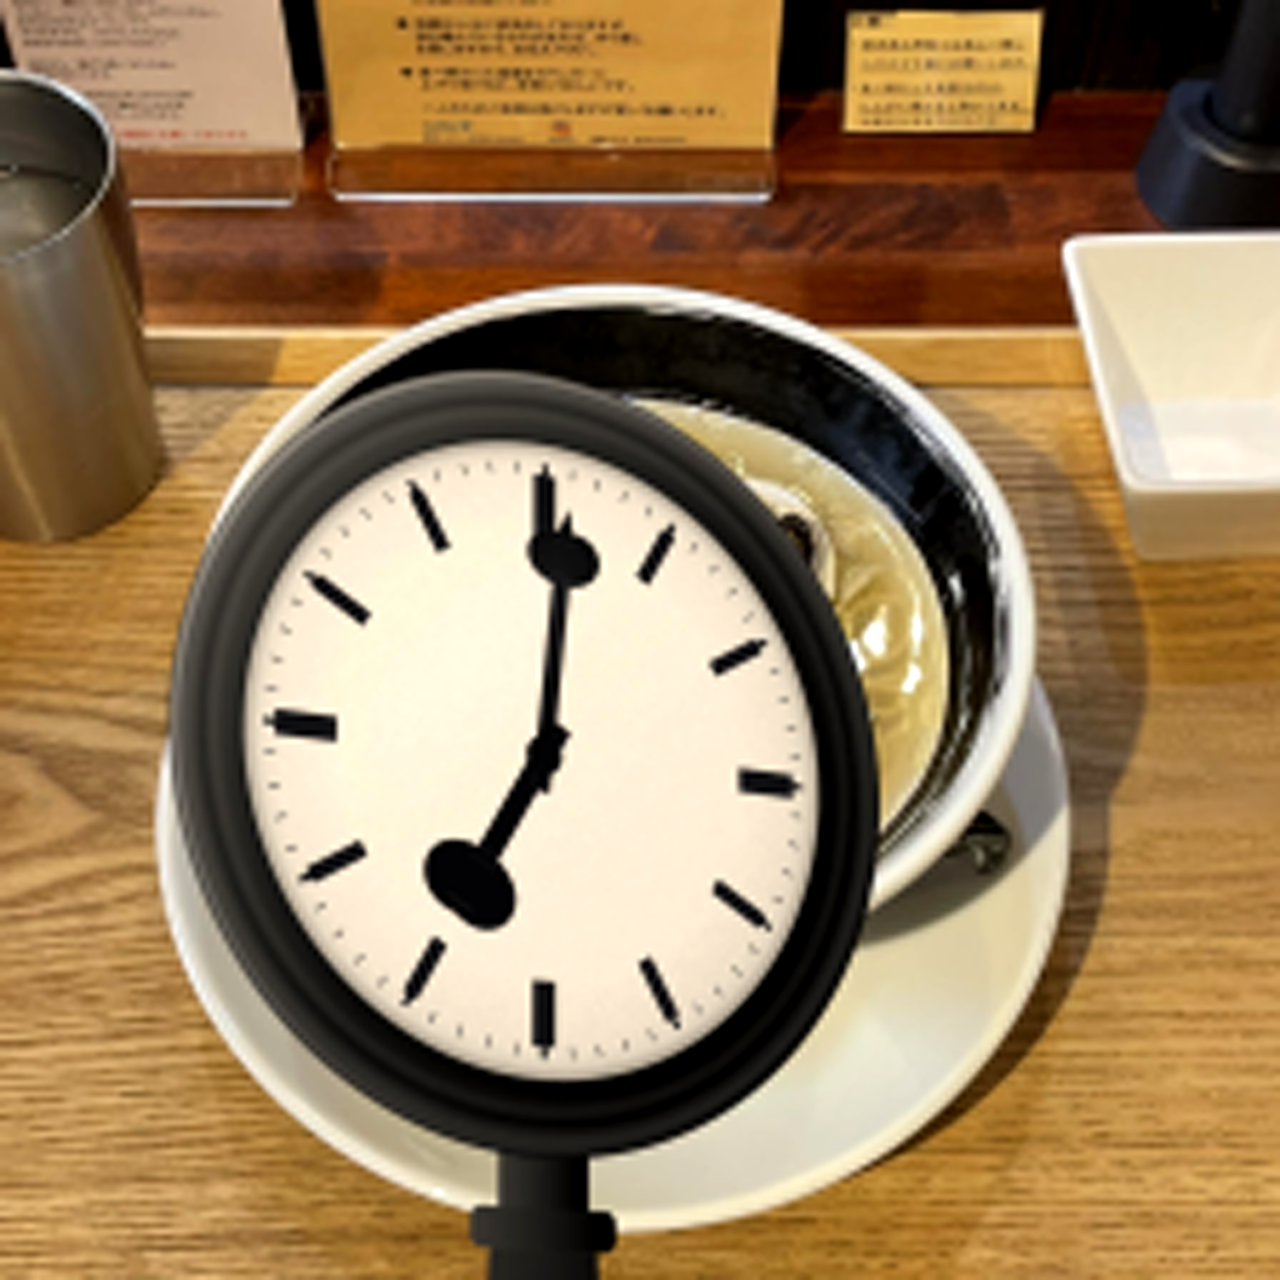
7:01
